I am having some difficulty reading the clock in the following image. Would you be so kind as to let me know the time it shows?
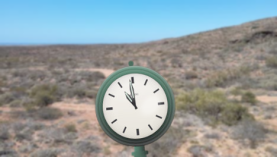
10:59
